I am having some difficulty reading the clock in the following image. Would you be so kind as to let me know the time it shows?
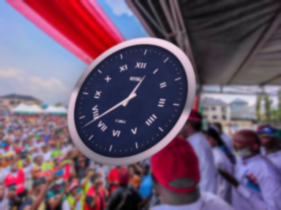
12:38
